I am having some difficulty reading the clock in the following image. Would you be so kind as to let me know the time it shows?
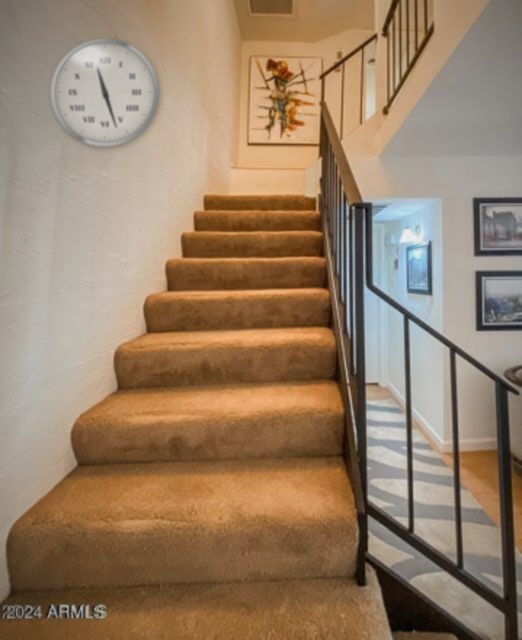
11:27
